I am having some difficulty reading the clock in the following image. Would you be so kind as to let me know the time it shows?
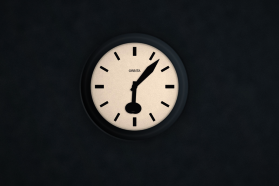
6:07
